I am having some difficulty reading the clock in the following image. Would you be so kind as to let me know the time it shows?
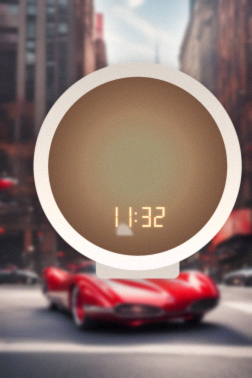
11:32
